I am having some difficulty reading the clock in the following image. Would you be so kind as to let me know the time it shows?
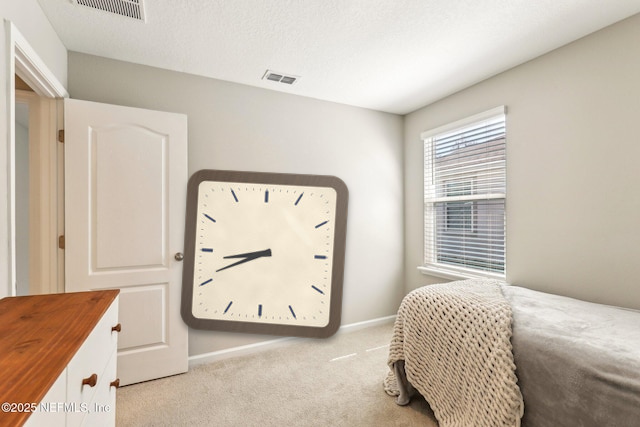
8:41
